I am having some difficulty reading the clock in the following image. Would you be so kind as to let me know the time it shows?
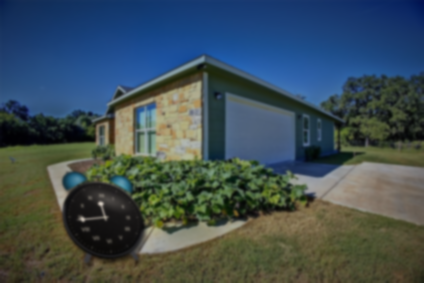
11:44
